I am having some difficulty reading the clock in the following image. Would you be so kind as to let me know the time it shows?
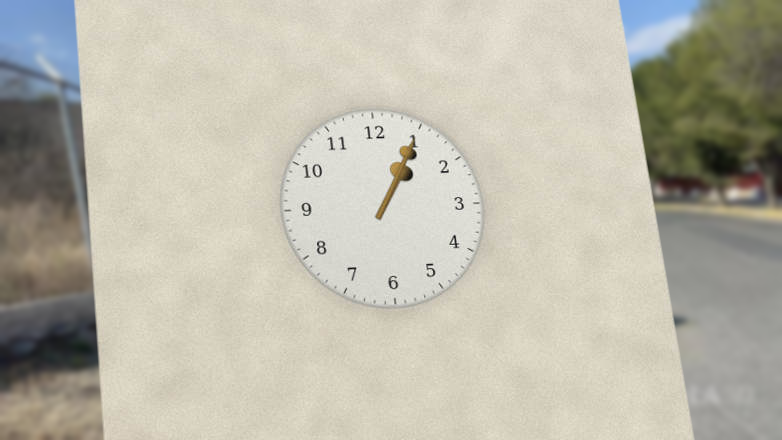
1:05
